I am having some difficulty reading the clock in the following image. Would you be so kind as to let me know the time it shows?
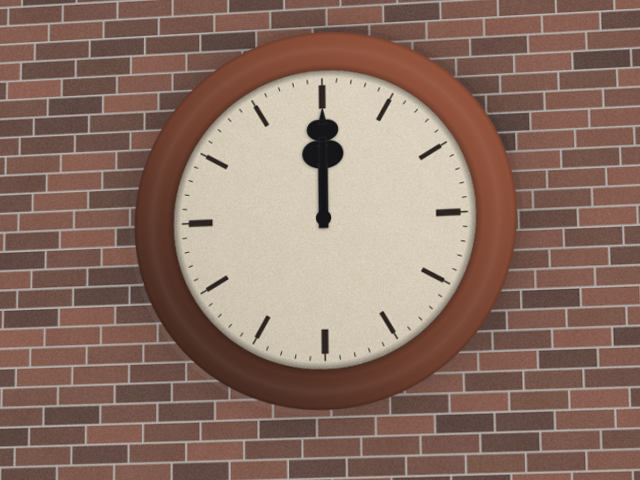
12:00
